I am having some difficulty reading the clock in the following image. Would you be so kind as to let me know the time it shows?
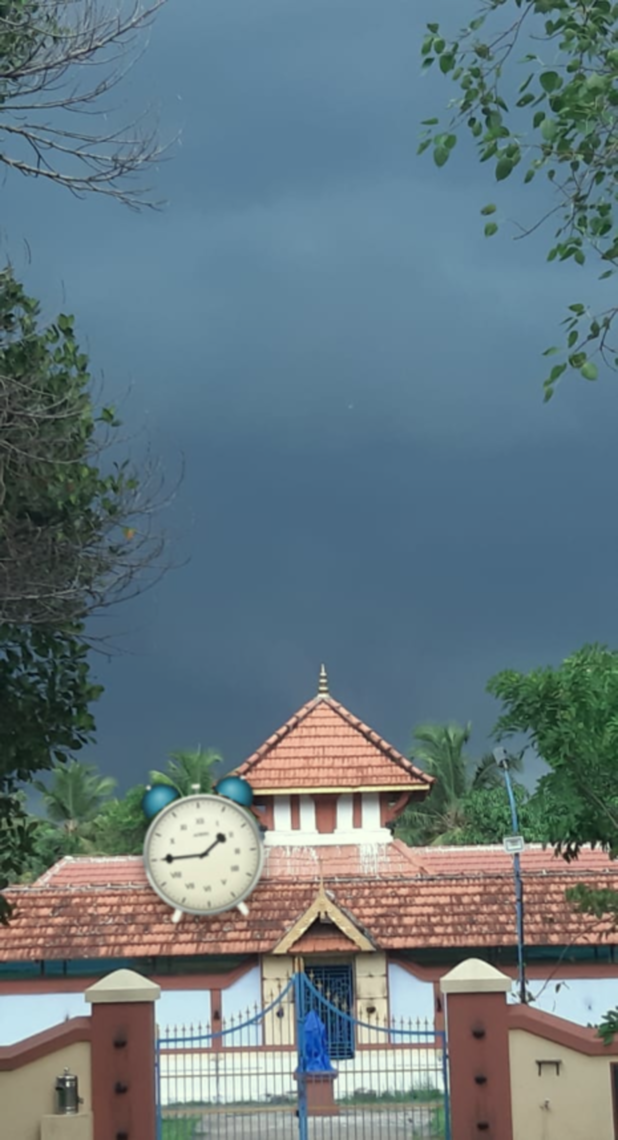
1:45
